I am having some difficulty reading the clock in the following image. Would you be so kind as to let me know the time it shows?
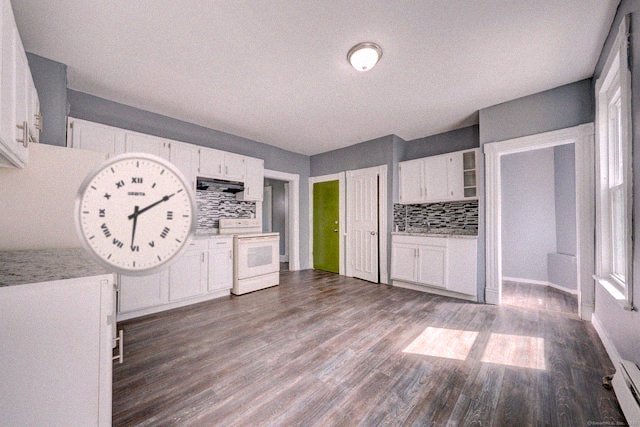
6:10
